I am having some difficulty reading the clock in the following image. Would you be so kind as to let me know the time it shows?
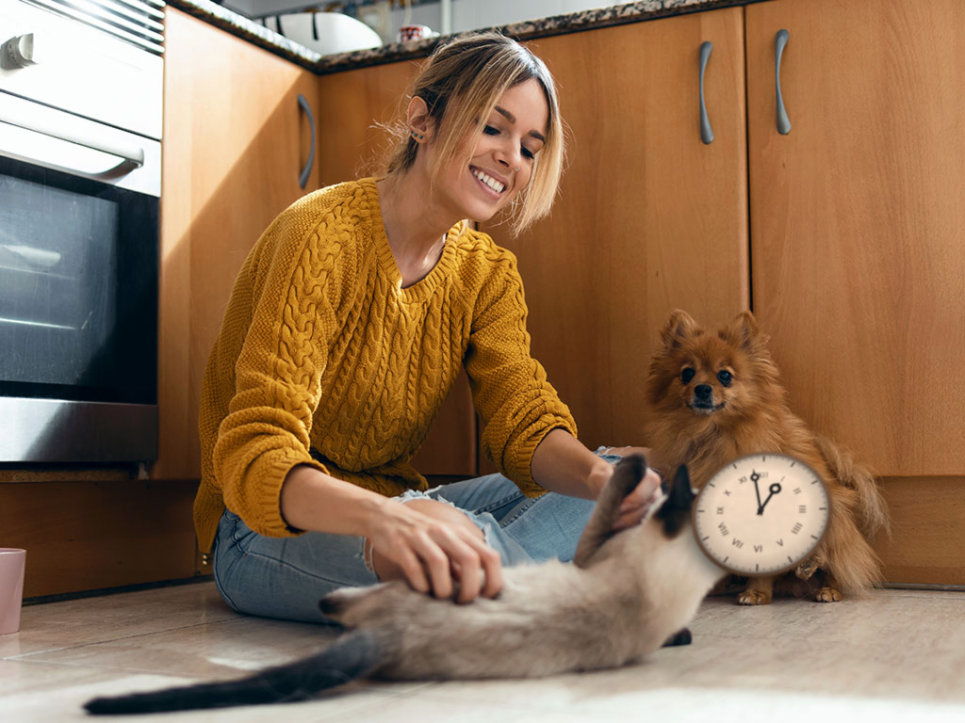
12:58
